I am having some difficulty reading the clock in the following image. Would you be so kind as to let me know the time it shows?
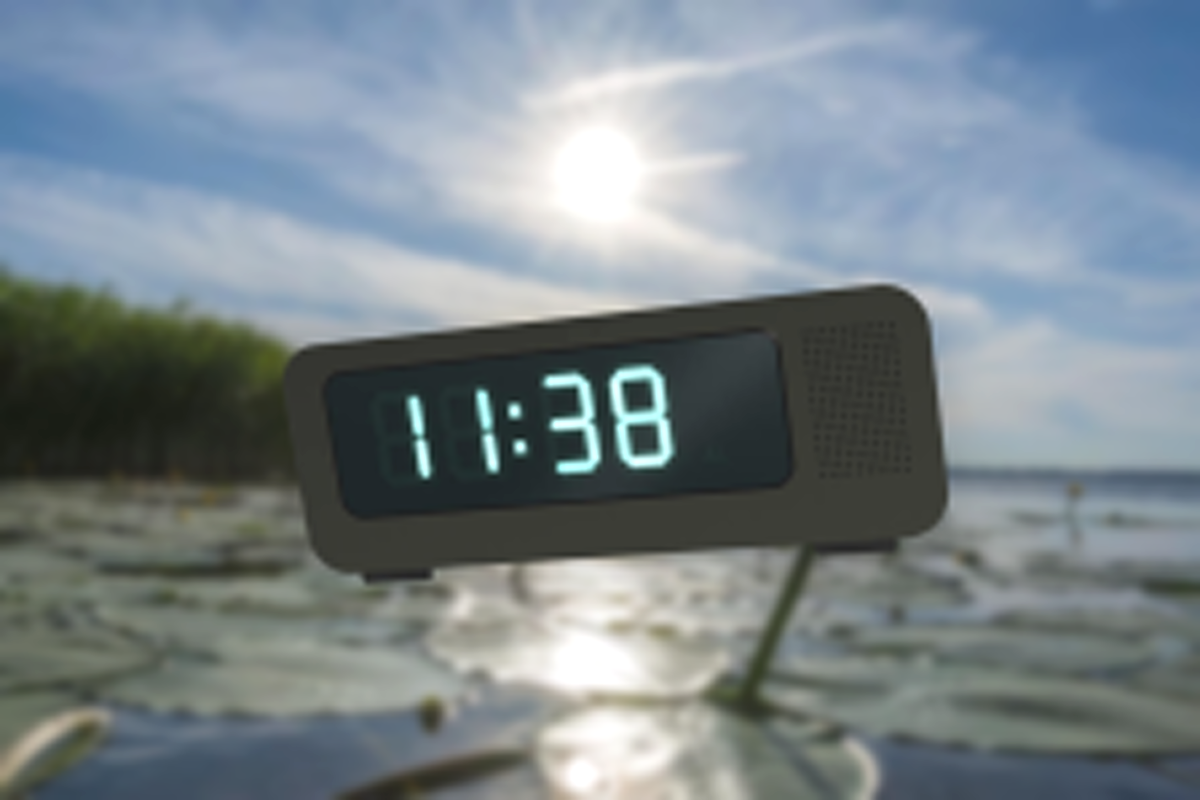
11:38
